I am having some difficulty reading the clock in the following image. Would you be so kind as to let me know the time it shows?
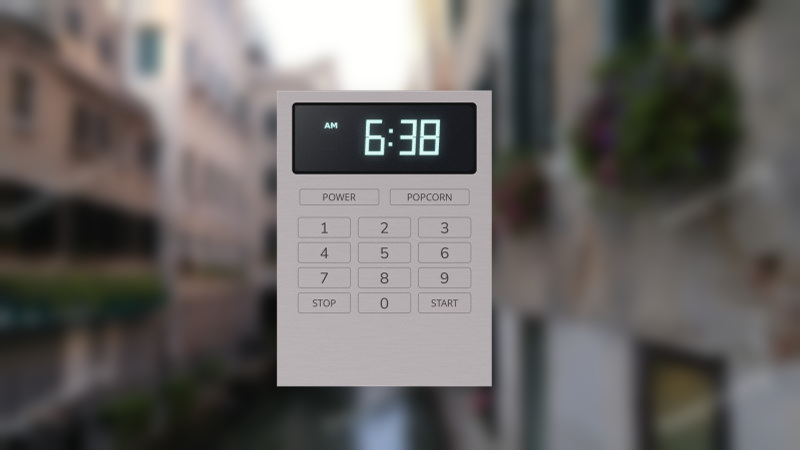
6:38
